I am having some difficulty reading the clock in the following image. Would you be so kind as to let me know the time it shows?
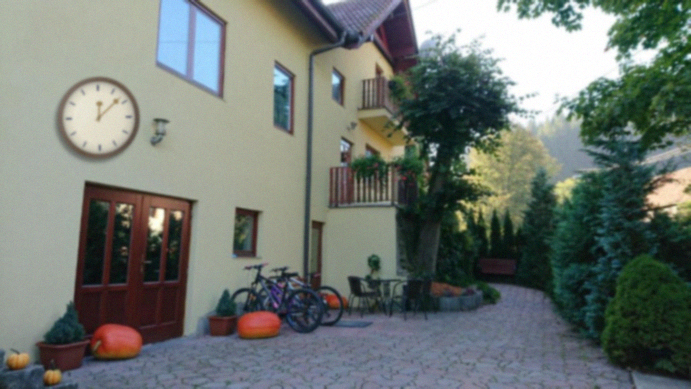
12:08
